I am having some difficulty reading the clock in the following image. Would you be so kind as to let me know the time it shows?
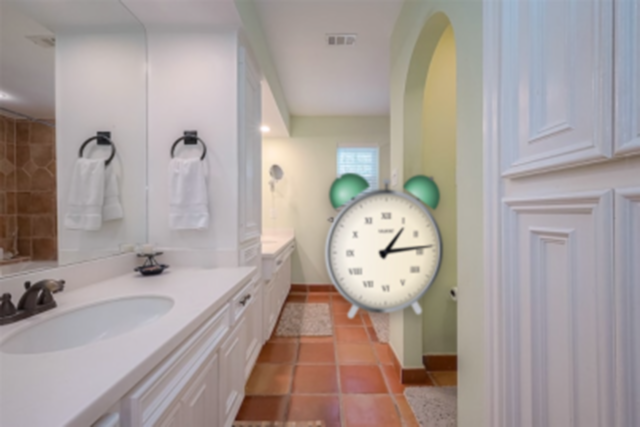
1:14
